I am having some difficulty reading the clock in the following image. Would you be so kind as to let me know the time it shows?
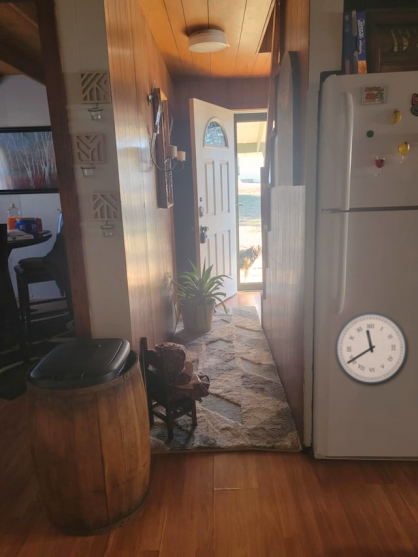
11:40
